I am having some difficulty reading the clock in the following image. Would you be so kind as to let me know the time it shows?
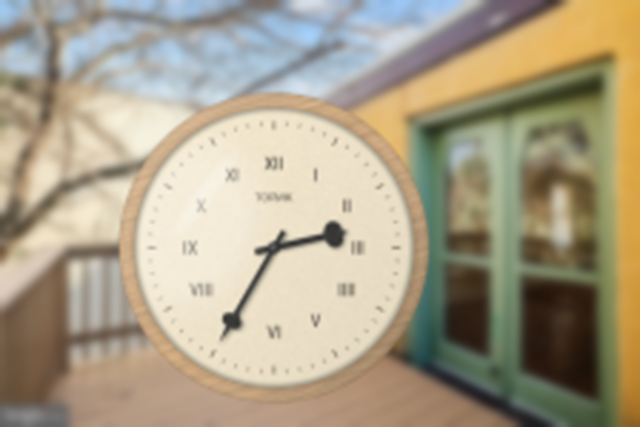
2:35
